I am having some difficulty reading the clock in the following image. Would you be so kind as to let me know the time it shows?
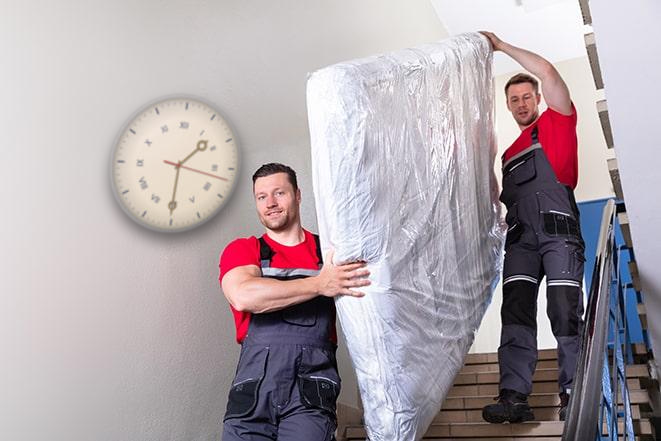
1:30:17
